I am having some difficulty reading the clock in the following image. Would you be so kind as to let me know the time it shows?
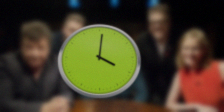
4:01
